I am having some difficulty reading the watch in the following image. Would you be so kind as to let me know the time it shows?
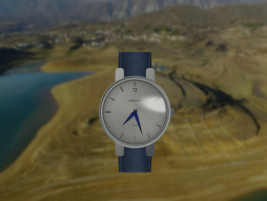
7:27
